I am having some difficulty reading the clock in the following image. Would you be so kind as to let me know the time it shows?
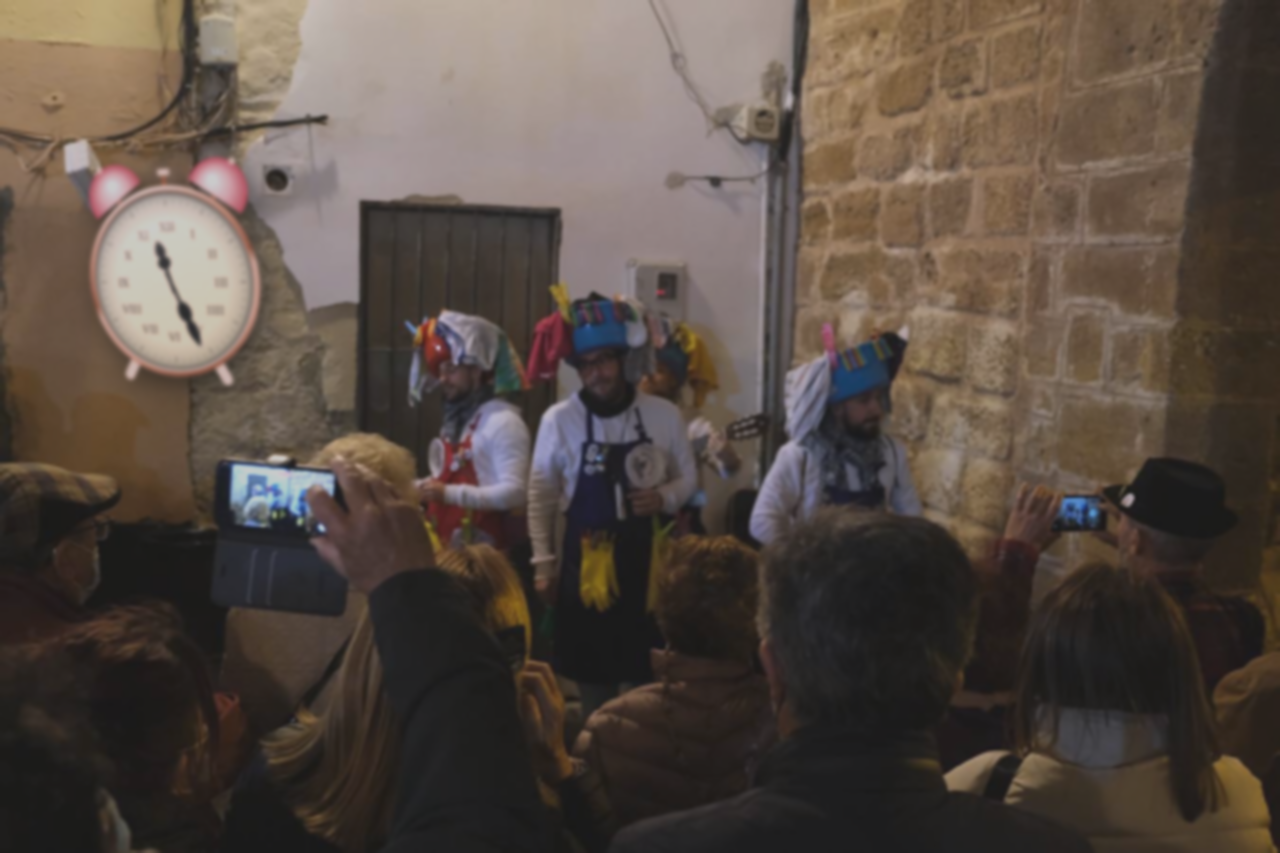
11:26
